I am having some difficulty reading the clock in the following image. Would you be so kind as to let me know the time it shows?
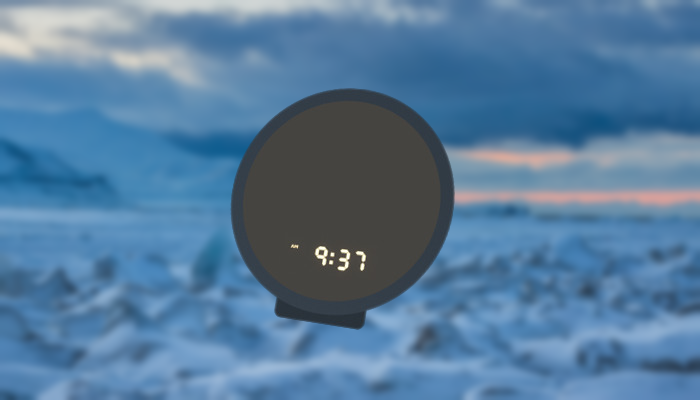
9:37
